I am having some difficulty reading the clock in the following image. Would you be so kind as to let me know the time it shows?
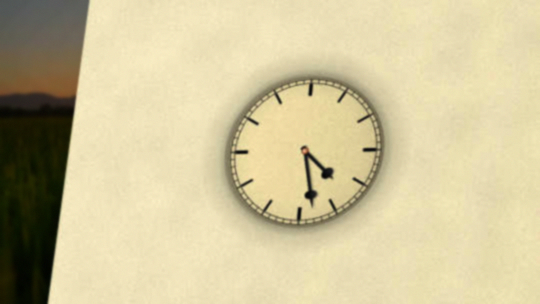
4:28
